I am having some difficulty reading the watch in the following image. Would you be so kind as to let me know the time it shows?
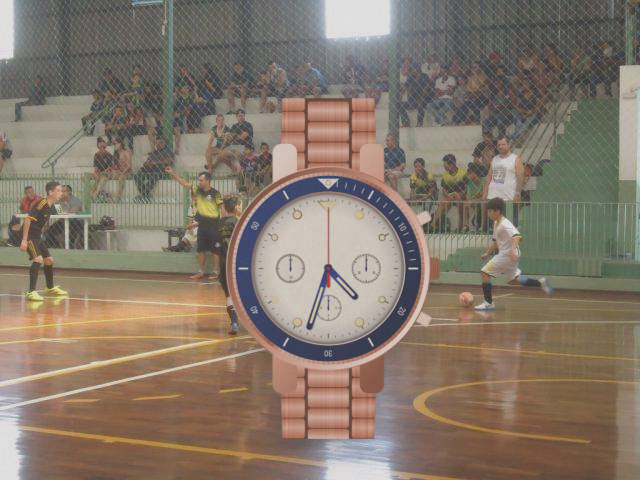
4:33
